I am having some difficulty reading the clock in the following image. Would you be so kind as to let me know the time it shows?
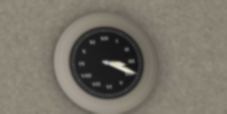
3:19
